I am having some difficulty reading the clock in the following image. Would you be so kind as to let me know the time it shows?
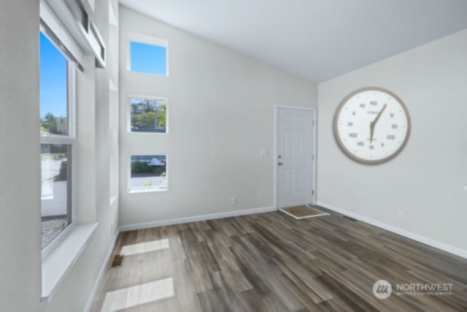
6:05
